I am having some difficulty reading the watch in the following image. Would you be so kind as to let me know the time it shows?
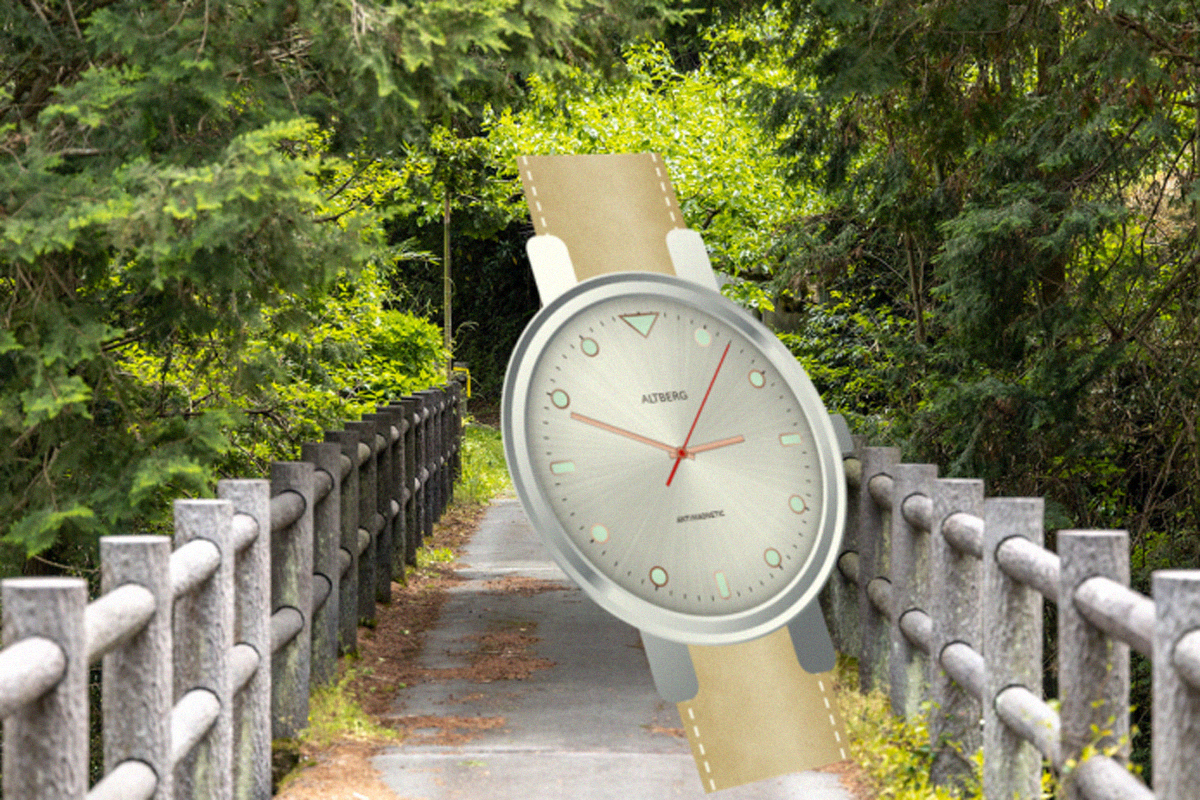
2:49:07
